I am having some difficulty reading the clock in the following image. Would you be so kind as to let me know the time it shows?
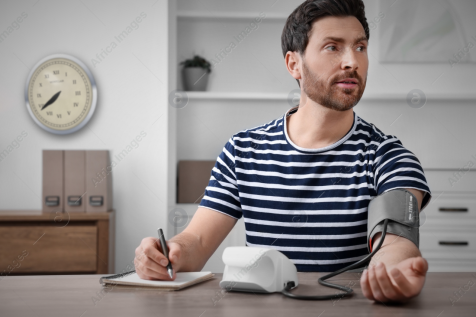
7:39
